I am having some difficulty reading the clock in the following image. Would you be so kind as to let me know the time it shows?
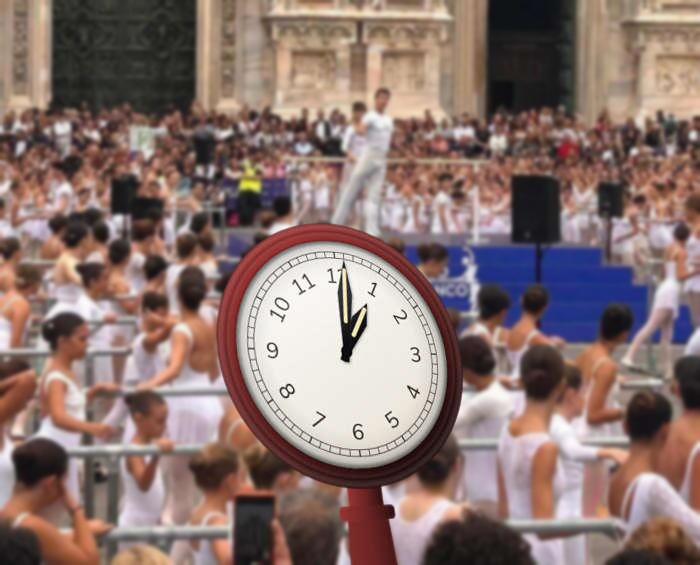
1:01
